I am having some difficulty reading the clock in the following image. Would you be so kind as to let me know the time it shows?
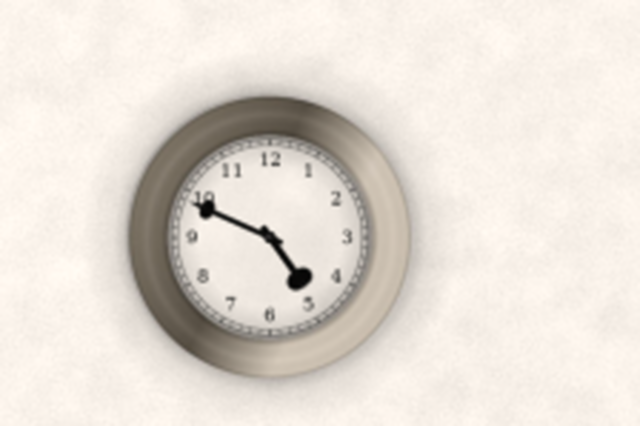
4:49
